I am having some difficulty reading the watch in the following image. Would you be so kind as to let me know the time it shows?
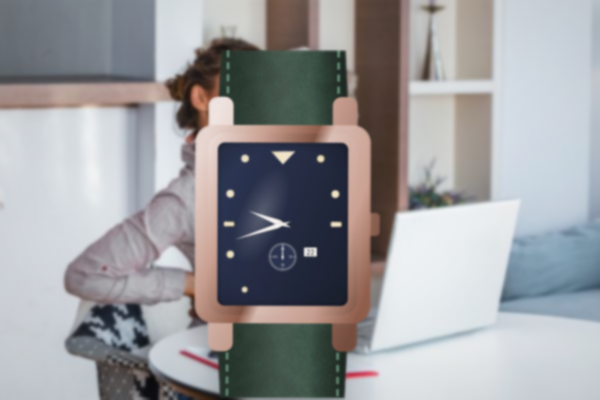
9:42
